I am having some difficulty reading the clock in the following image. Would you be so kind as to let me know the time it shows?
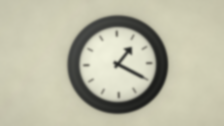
1:20
